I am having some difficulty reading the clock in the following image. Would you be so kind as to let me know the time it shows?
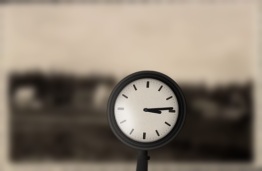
3:14
